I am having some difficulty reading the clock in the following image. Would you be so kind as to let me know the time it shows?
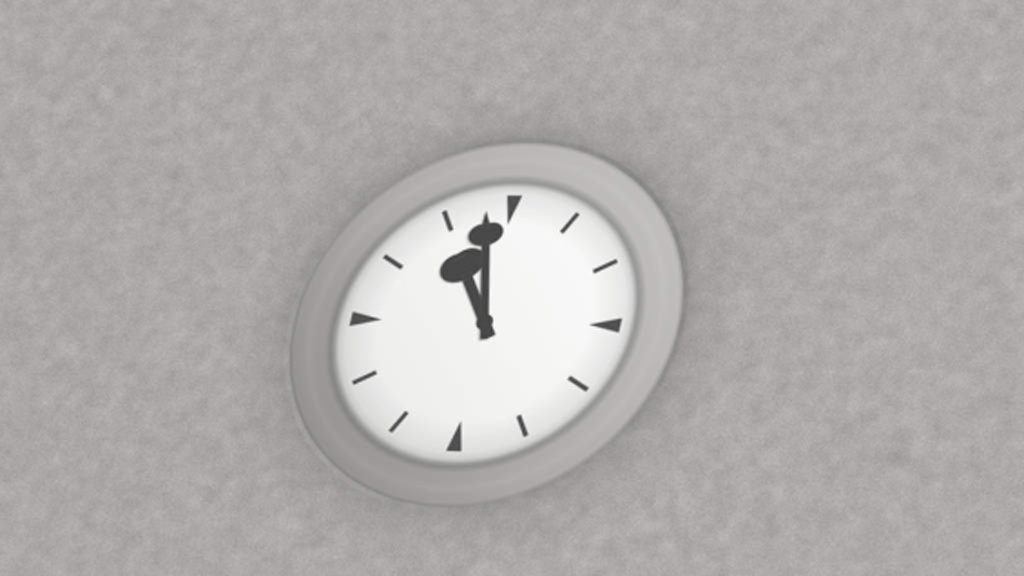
10:58
